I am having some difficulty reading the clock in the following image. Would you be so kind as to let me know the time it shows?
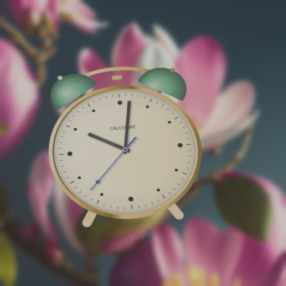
10:01:37
